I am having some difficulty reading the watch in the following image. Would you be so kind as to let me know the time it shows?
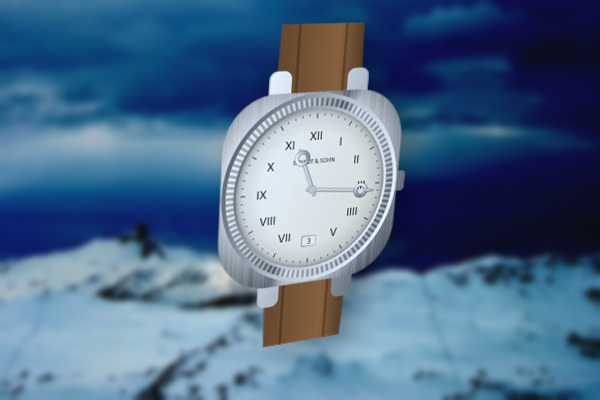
11:16
